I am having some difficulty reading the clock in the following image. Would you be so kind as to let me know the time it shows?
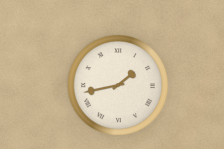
1:43
